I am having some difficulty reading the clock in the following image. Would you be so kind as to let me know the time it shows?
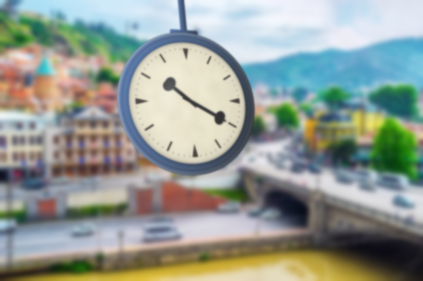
10:20
